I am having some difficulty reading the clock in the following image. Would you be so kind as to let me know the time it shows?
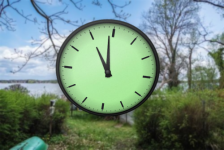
10:59
